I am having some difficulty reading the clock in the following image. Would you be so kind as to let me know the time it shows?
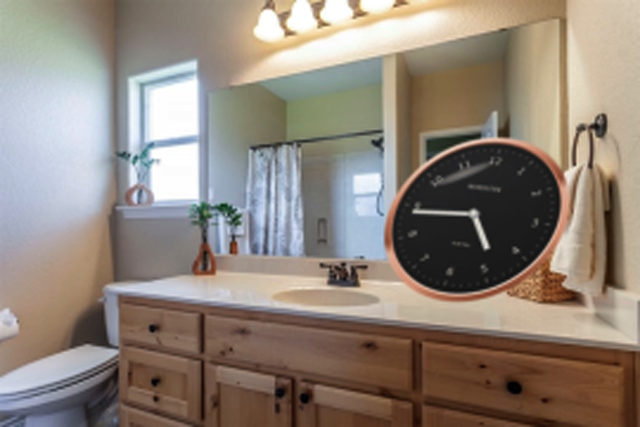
4:44
